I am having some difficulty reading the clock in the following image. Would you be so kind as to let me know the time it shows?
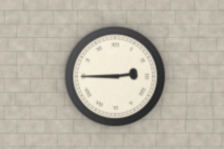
2:45
